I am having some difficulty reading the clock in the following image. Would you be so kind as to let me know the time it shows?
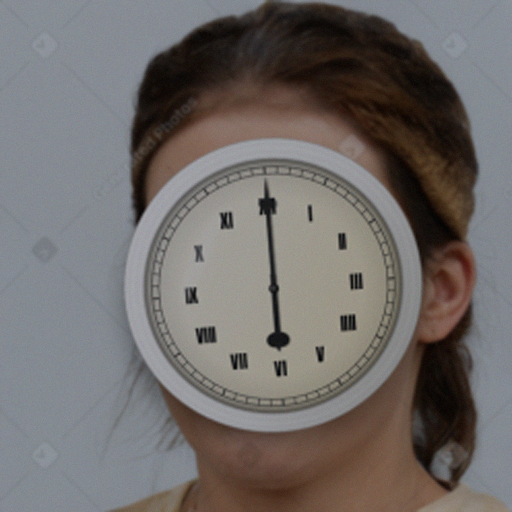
6:00
